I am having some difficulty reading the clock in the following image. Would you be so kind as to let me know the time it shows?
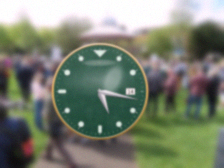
5:17
